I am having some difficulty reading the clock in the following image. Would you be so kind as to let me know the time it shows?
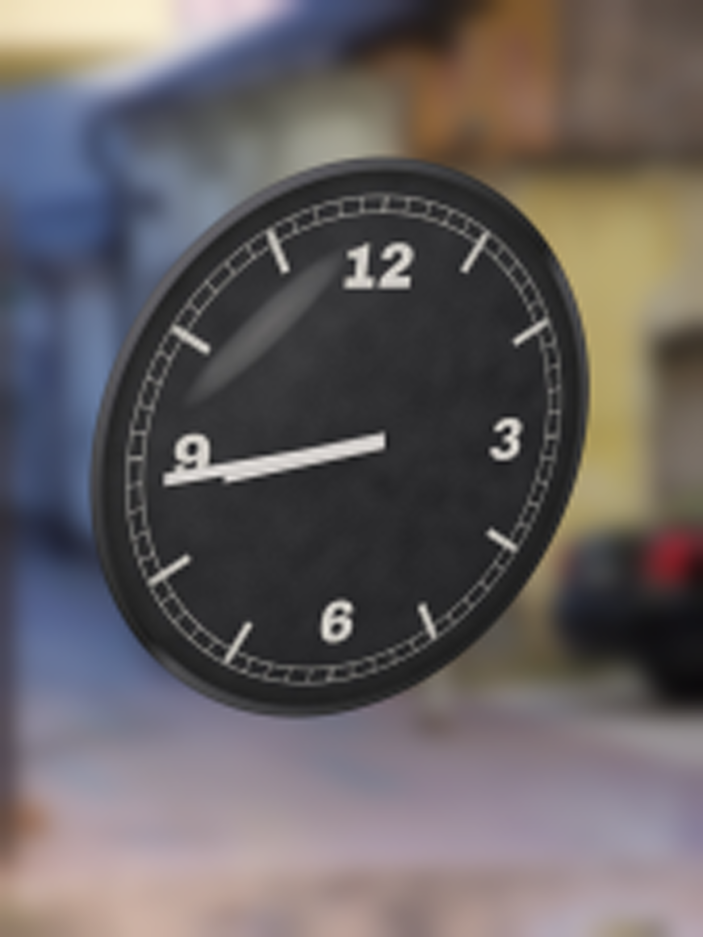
8:44
